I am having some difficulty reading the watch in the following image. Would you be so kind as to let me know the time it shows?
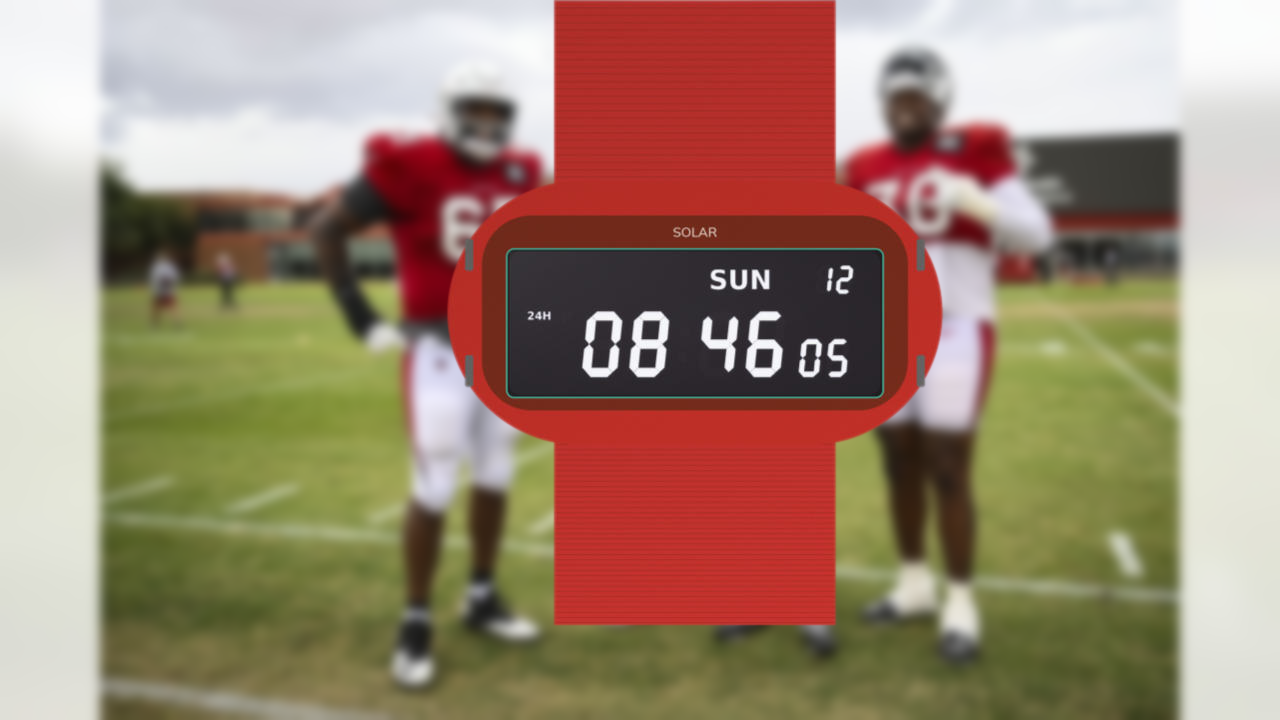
8:46:05
